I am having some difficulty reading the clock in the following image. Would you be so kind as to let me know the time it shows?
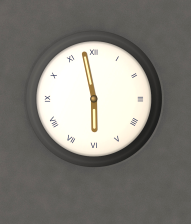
5:58
